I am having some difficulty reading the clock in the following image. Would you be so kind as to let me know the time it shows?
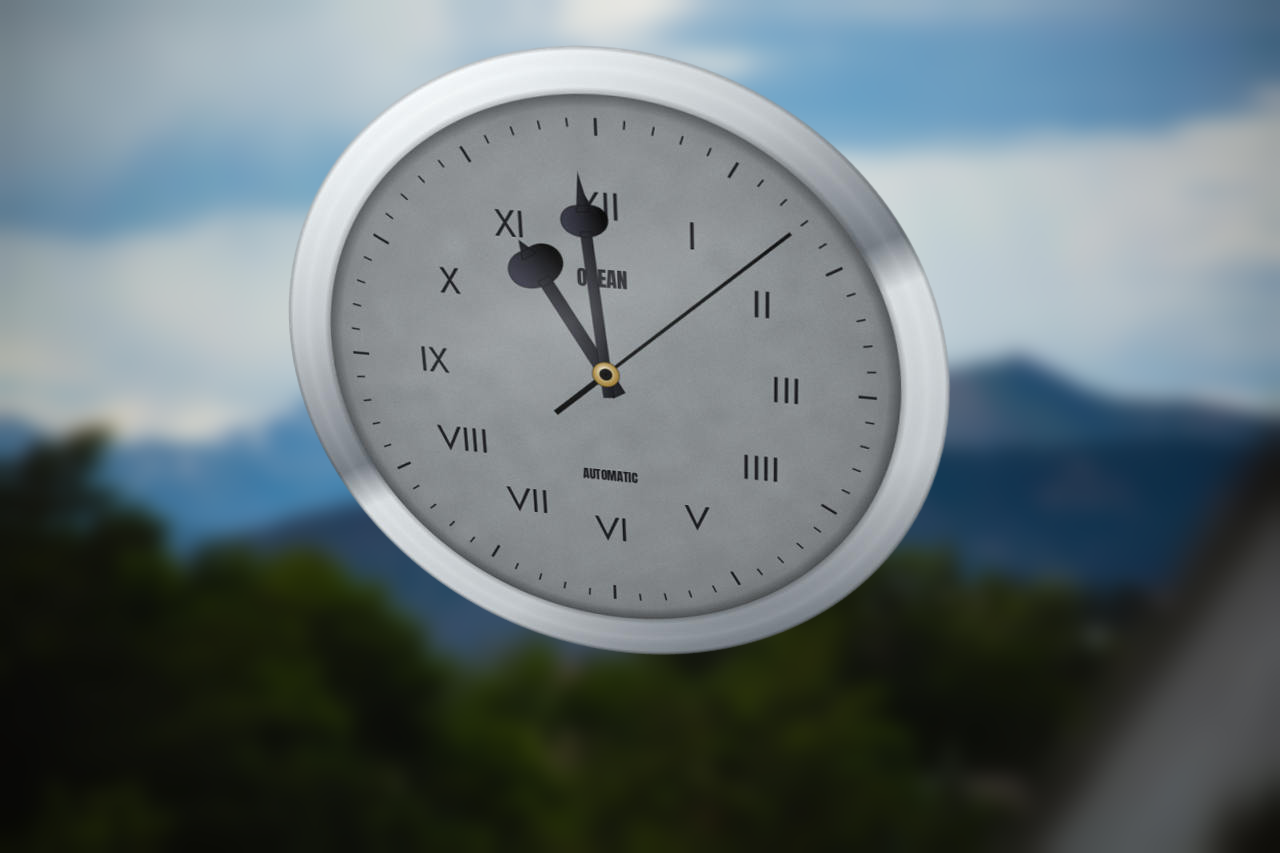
10:59:08
